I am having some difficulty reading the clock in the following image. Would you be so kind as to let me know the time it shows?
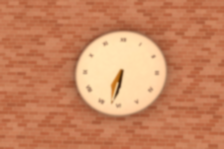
6:32
